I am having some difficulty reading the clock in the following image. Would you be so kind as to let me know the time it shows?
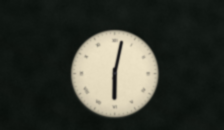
6:02
